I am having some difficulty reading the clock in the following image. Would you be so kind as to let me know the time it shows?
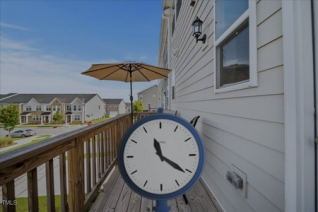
11:21
